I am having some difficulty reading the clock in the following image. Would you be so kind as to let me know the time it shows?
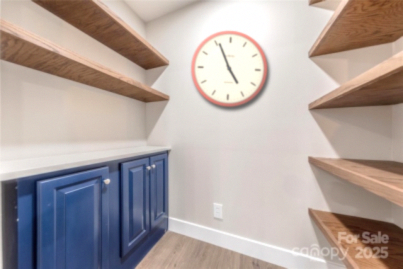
4:56
